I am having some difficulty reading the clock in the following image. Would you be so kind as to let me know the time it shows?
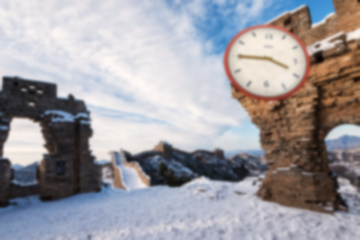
3:45
